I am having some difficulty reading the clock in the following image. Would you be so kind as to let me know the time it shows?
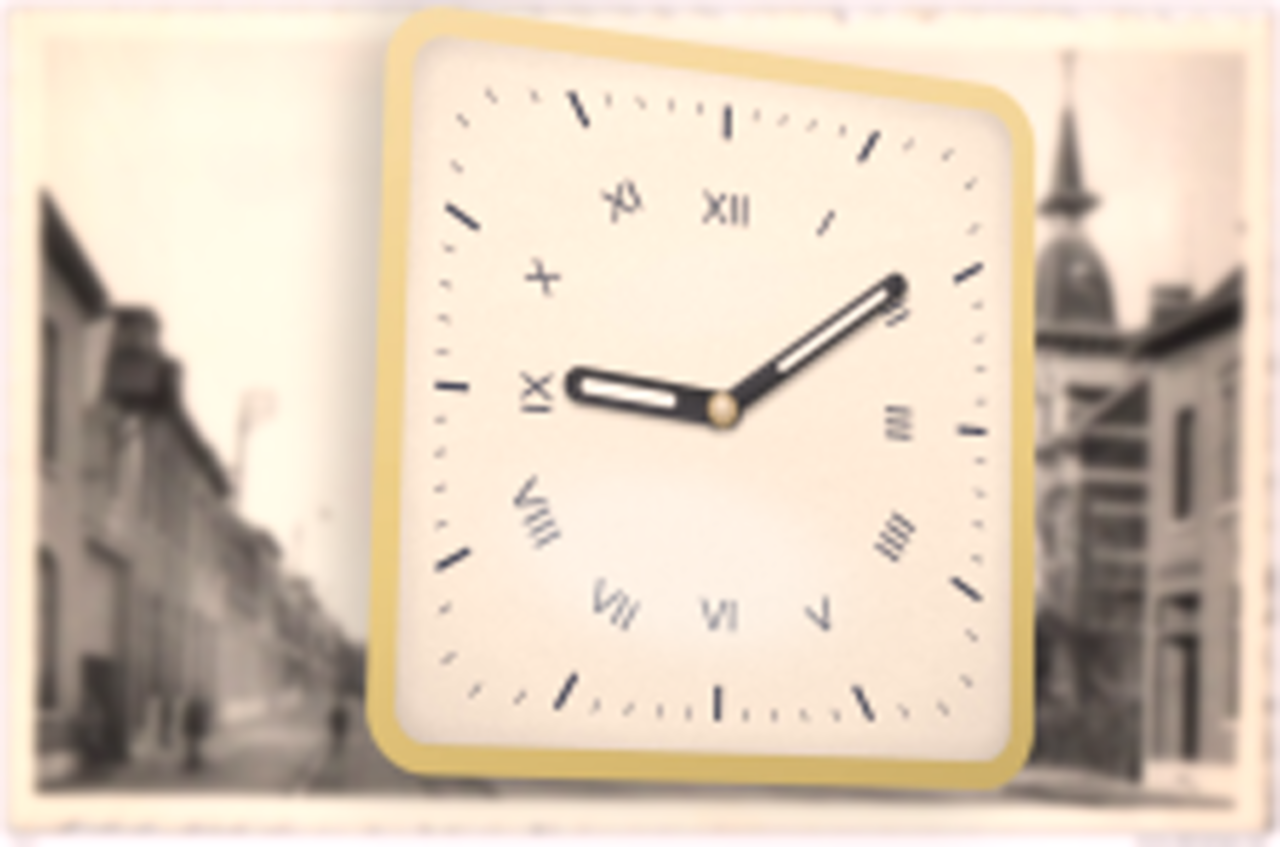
9:09
